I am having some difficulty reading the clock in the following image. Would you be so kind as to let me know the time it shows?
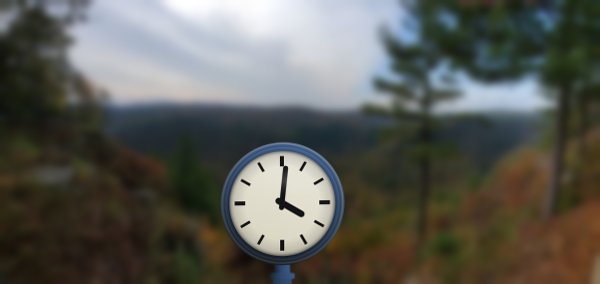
4:01
